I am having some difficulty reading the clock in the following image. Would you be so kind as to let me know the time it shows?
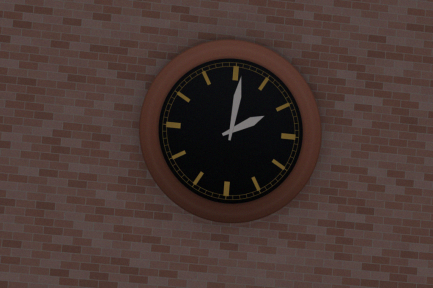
2:01
